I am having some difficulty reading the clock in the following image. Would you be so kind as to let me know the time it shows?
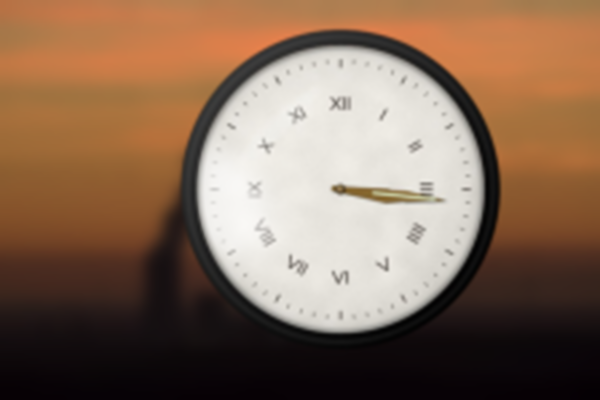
3:16
